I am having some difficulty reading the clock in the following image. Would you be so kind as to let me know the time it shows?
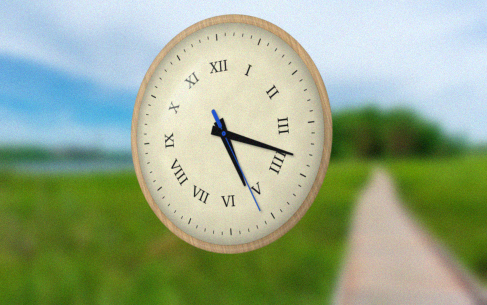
5:18:26
